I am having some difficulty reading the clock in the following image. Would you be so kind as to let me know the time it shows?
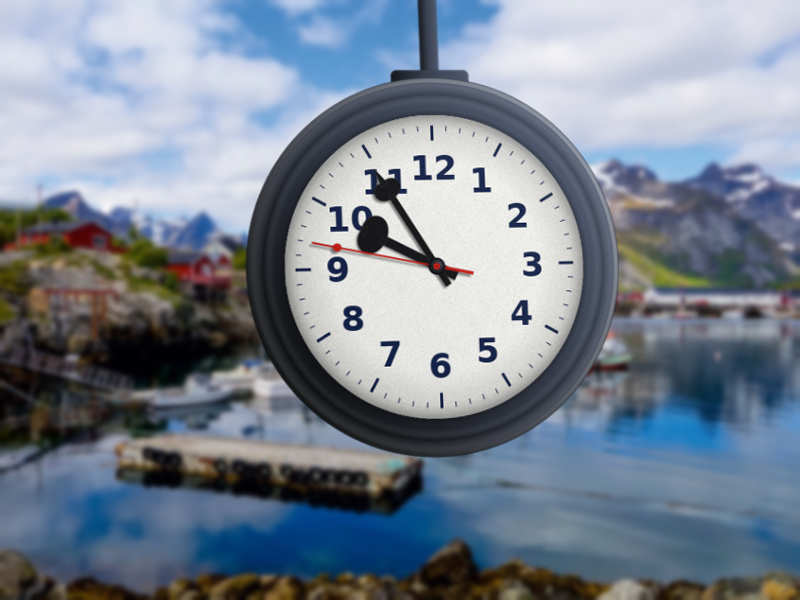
9:54:47
